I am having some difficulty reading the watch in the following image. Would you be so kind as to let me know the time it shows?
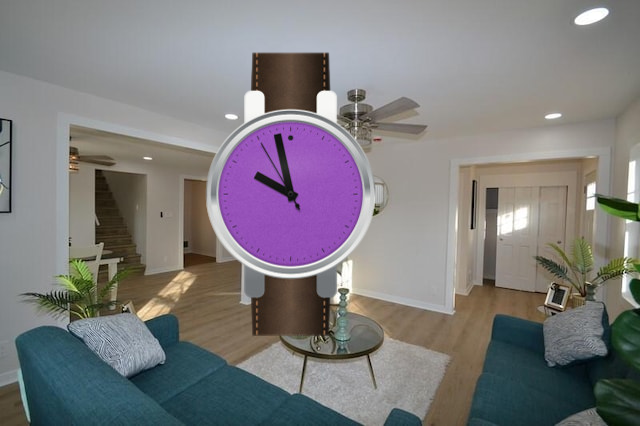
9:57:55
